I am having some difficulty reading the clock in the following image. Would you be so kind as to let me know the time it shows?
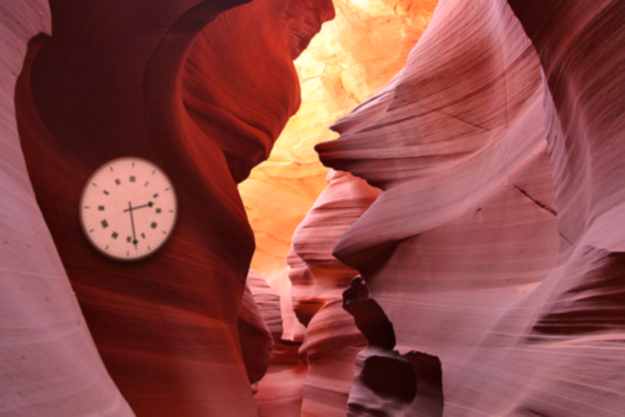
2:28
